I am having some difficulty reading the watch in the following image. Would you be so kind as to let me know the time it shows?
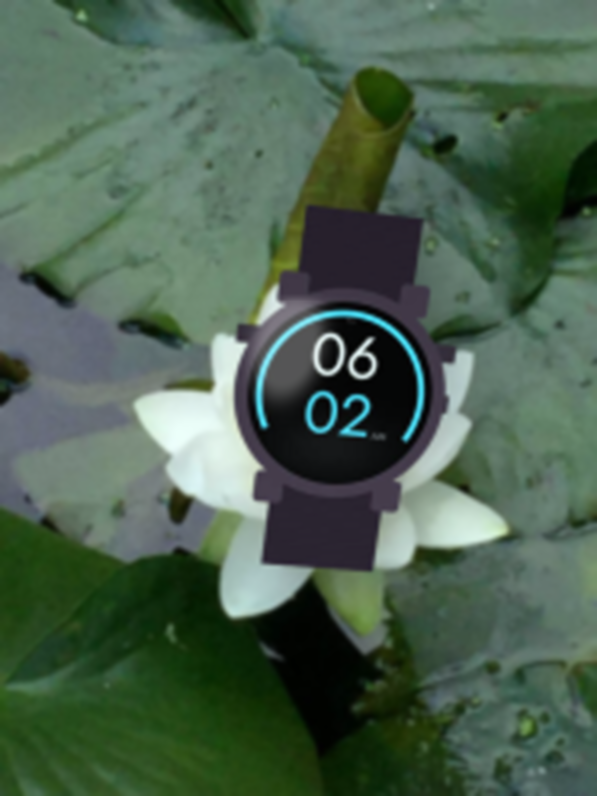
6:02
